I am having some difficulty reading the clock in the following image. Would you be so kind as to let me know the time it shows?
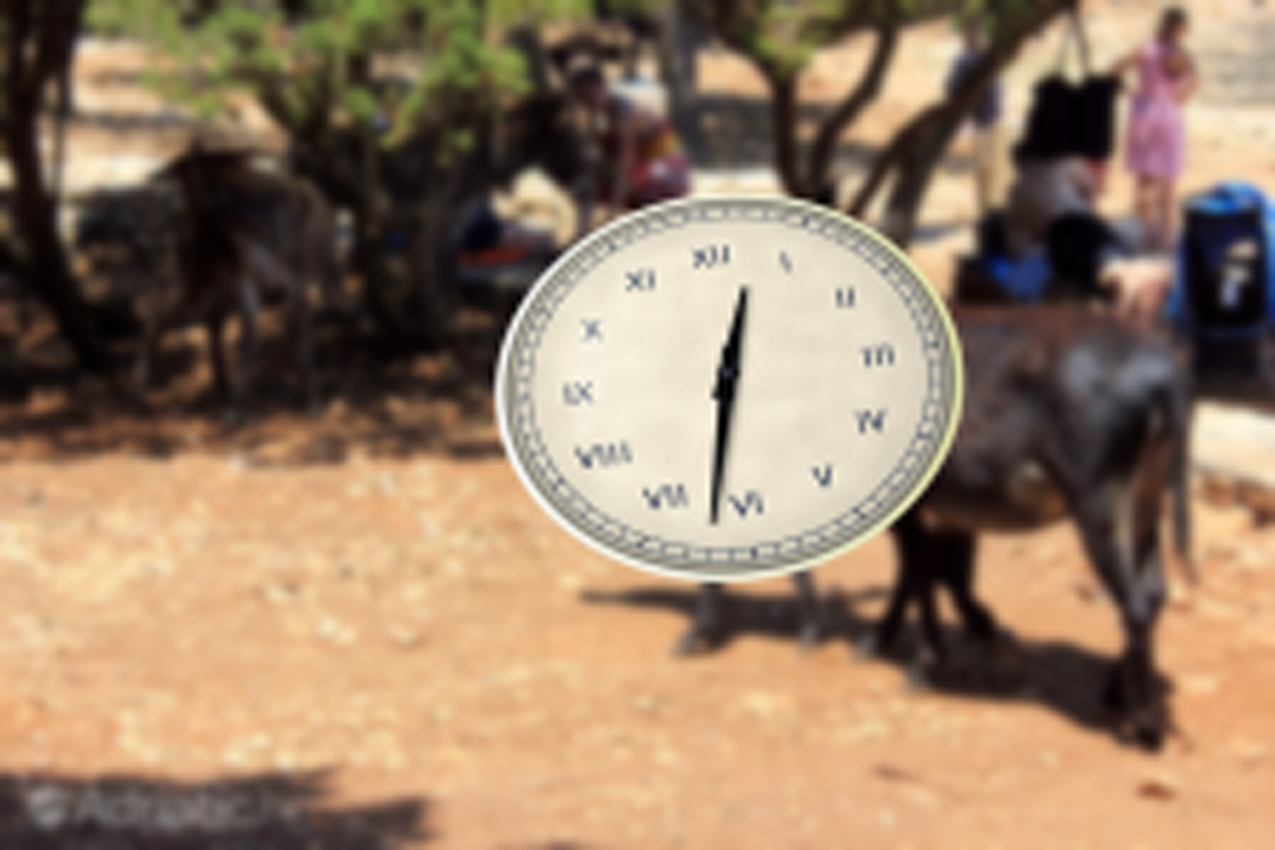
12:32
